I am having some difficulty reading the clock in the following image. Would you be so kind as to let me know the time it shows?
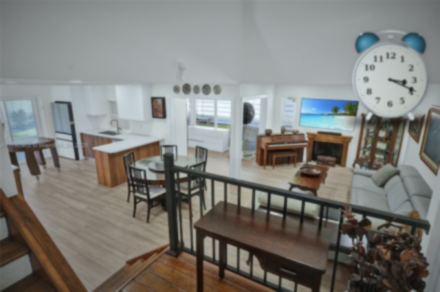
3:19
